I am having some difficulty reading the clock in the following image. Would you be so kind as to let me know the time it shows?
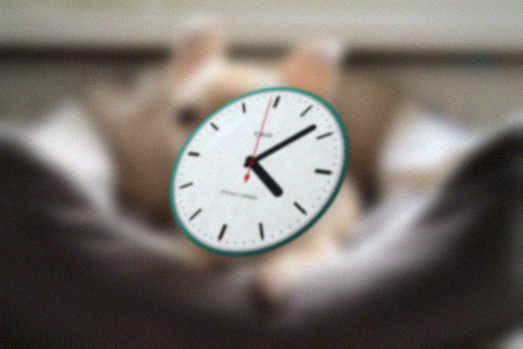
4:07:59
